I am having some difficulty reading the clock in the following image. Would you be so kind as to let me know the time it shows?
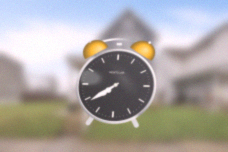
7:39
